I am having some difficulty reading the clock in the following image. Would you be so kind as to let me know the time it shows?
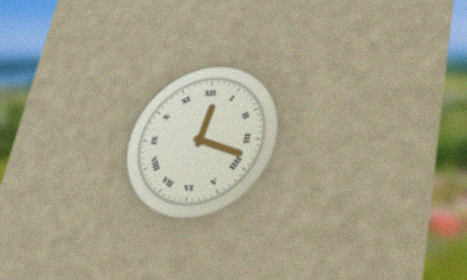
12:18
